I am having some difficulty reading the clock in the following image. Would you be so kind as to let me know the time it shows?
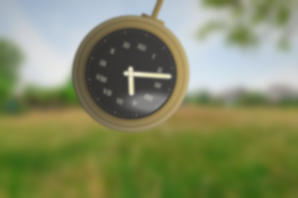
5:12
